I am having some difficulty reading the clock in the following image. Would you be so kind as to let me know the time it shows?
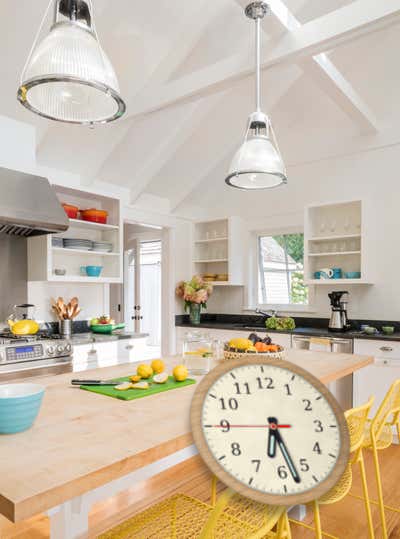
6:27:45
